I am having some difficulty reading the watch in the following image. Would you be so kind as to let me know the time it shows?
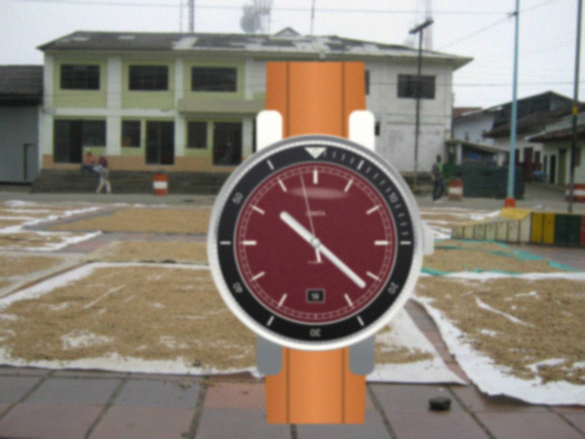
10:21:58
